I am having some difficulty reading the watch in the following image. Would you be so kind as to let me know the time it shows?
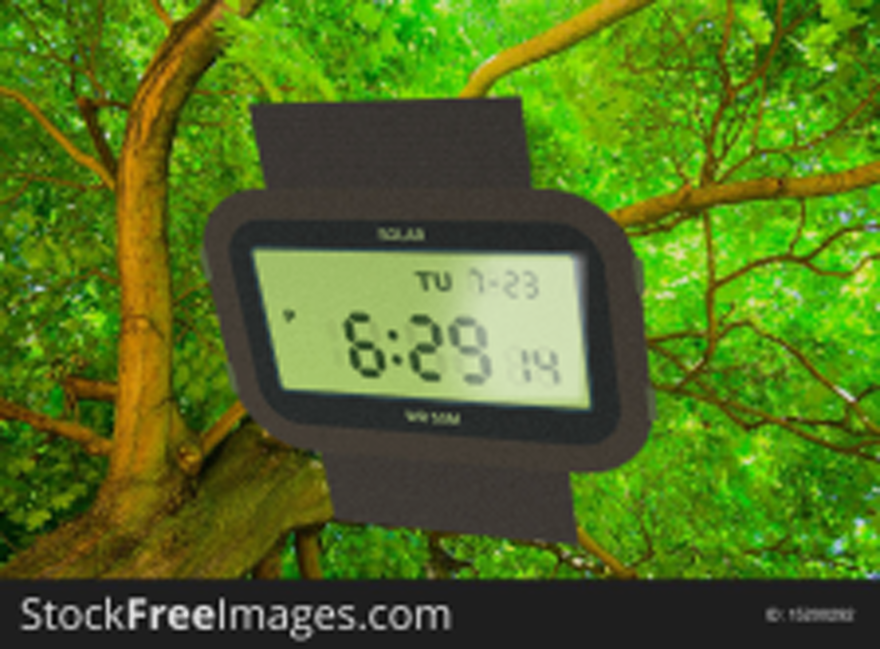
6:29:14
